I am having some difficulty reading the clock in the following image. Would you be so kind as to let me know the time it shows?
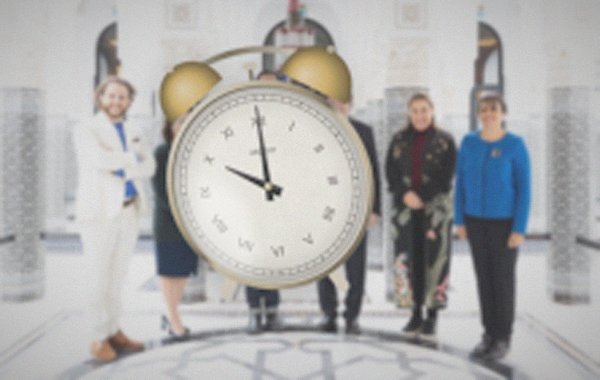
10:00
